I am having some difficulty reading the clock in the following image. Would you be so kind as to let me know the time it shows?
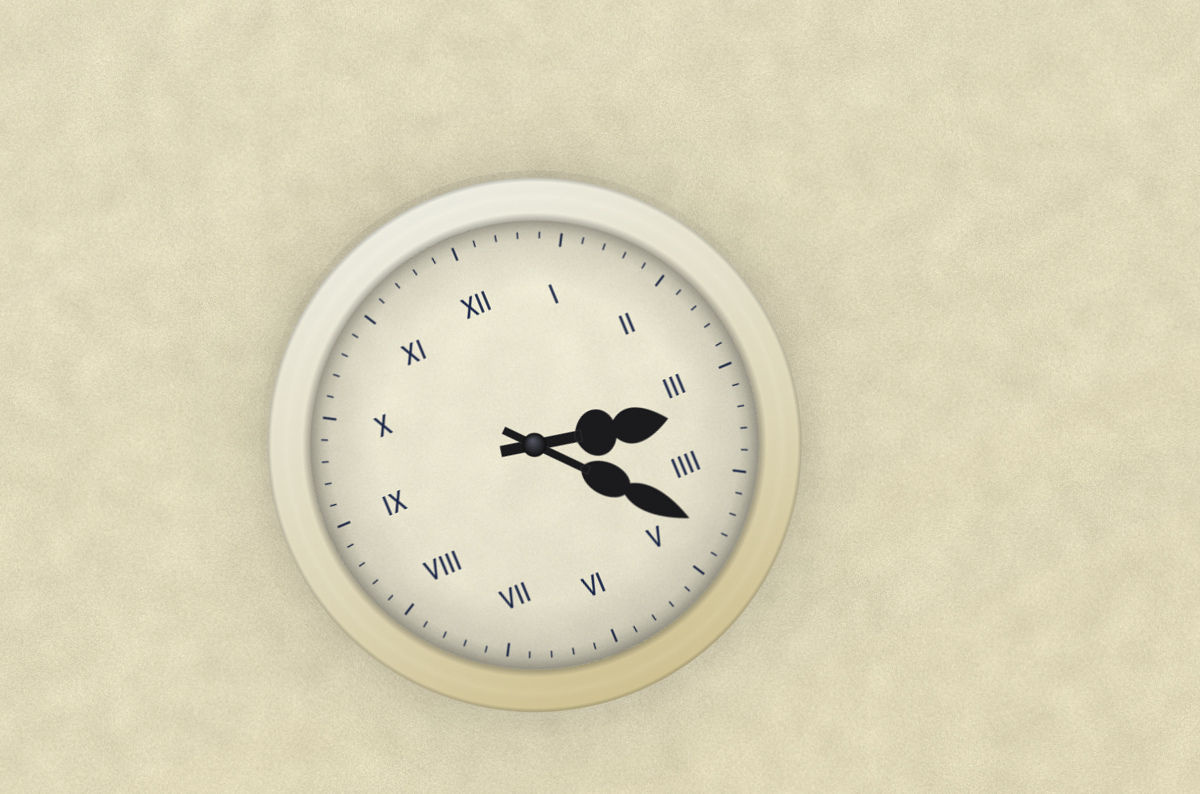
3:23
